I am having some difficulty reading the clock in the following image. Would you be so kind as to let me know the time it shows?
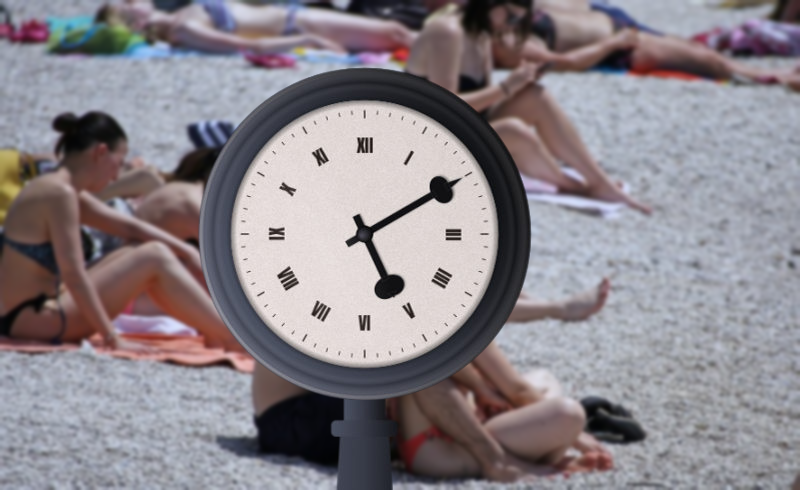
5:10
